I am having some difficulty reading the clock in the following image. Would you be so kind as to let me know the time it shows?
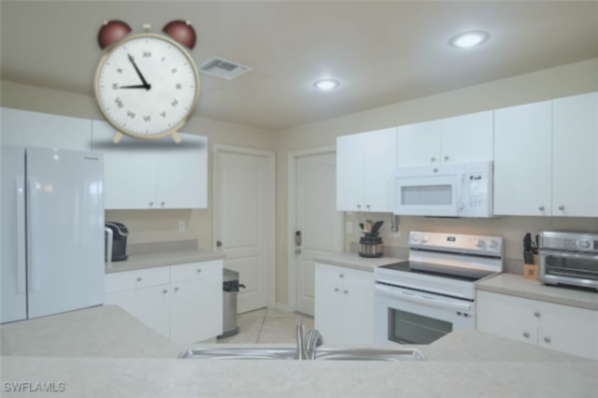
8:55
